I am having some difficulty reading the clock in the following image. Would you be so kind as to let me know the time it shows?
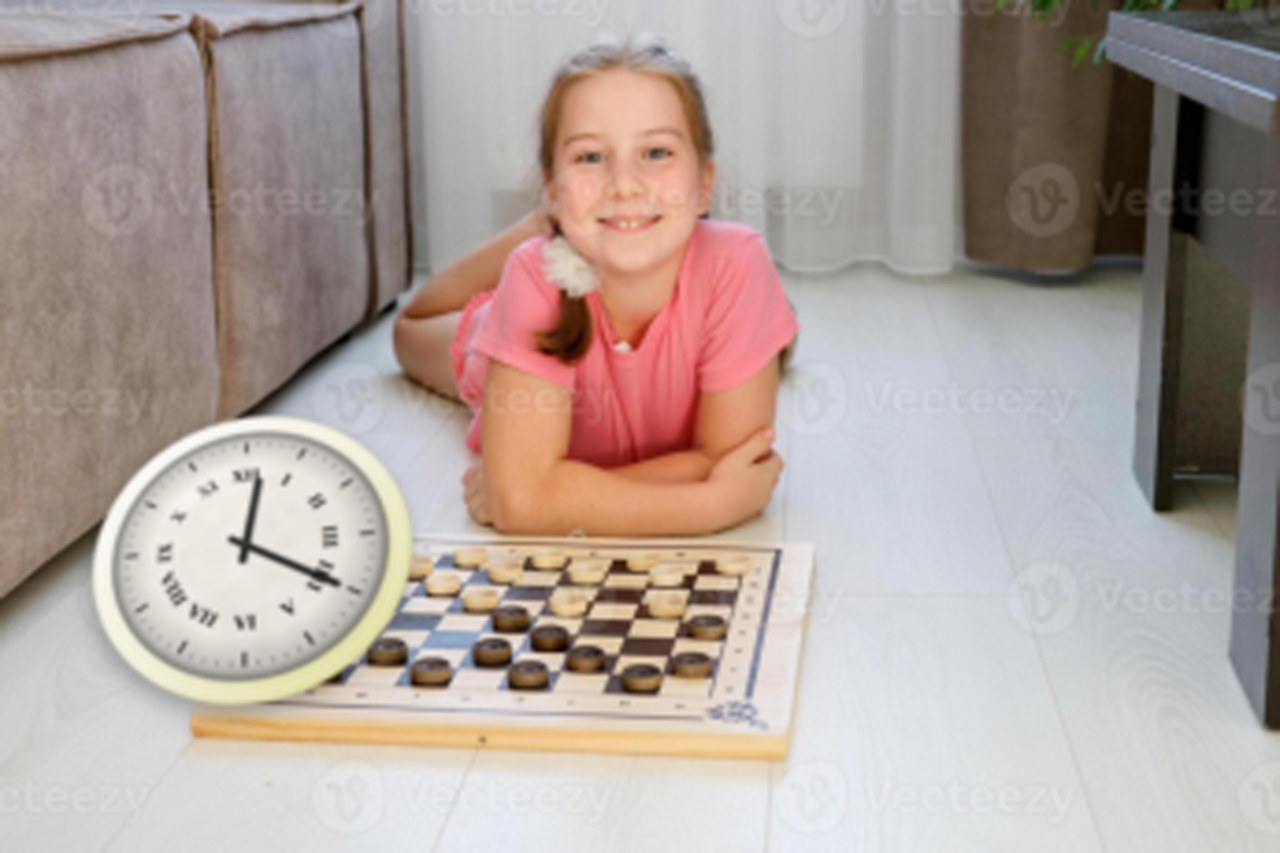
12:20
